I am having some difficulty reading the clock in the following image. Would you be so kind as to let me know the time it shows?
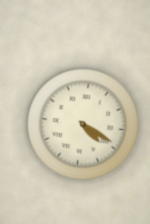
4:19
